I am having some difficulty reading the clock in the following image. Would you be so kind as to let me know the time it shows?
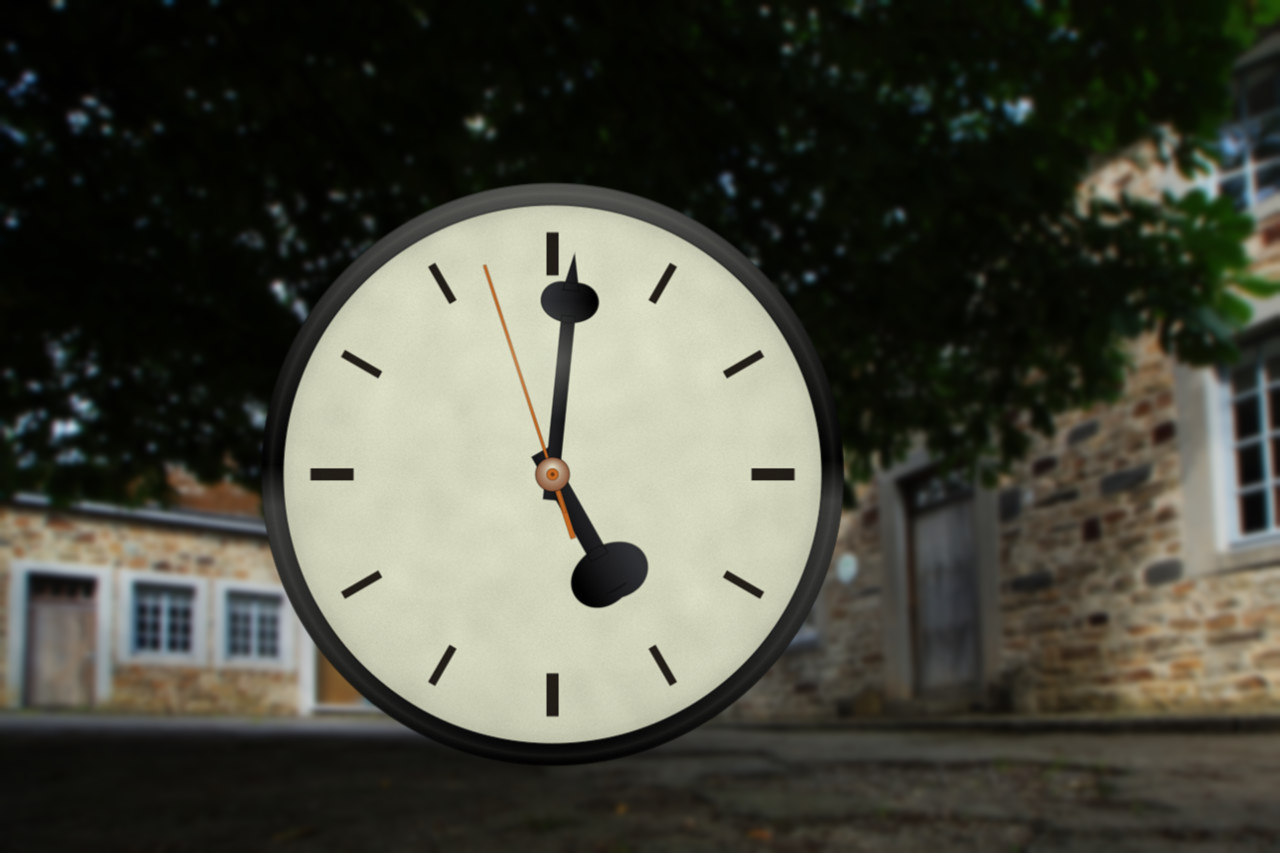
5:00:57
